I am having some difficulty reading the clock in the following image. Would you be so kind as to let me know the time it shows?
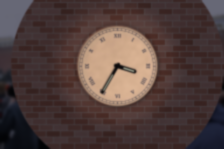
3:35
